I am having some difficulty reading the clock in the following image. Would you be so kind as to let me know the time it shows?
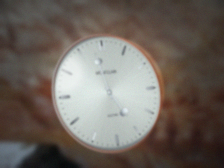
4:58
